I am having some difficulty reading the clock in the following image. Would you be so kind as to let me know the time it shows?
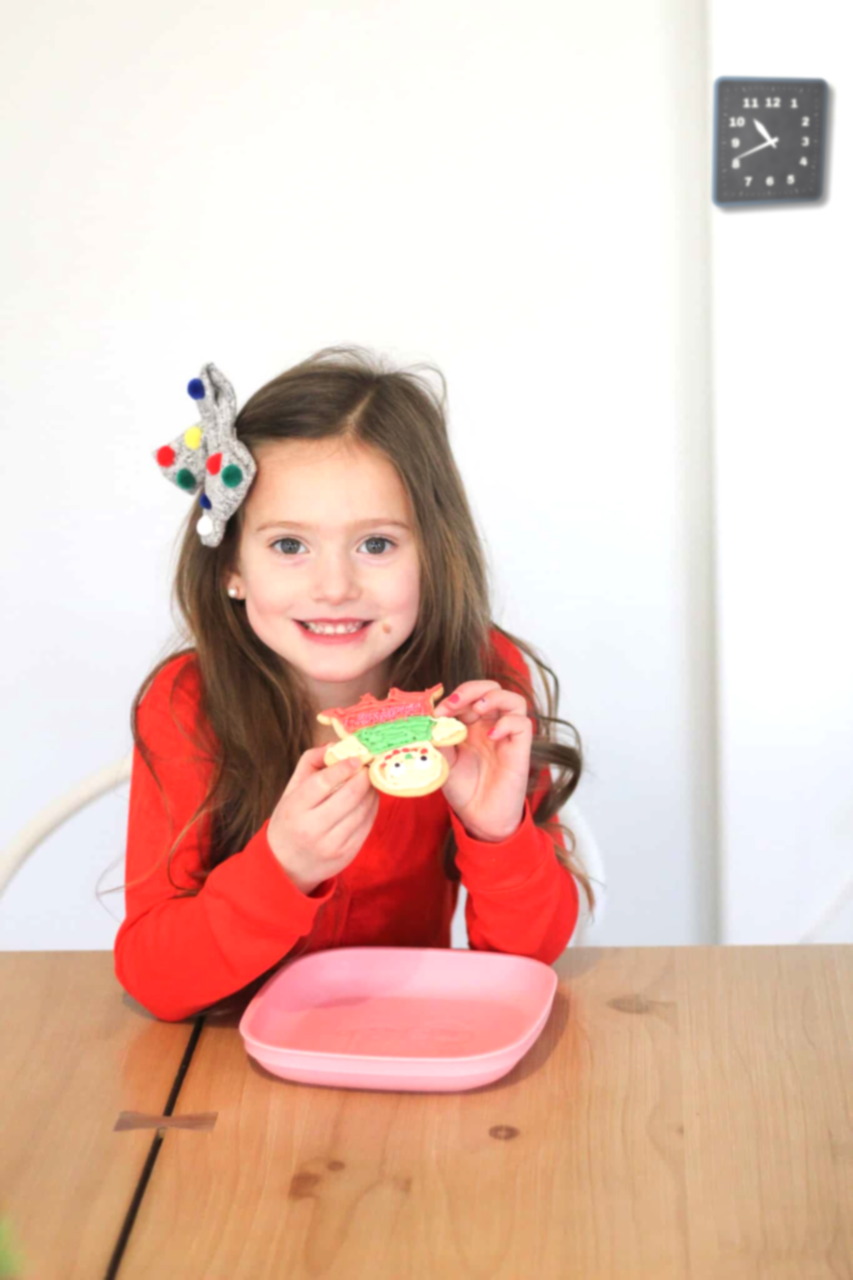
10:41
